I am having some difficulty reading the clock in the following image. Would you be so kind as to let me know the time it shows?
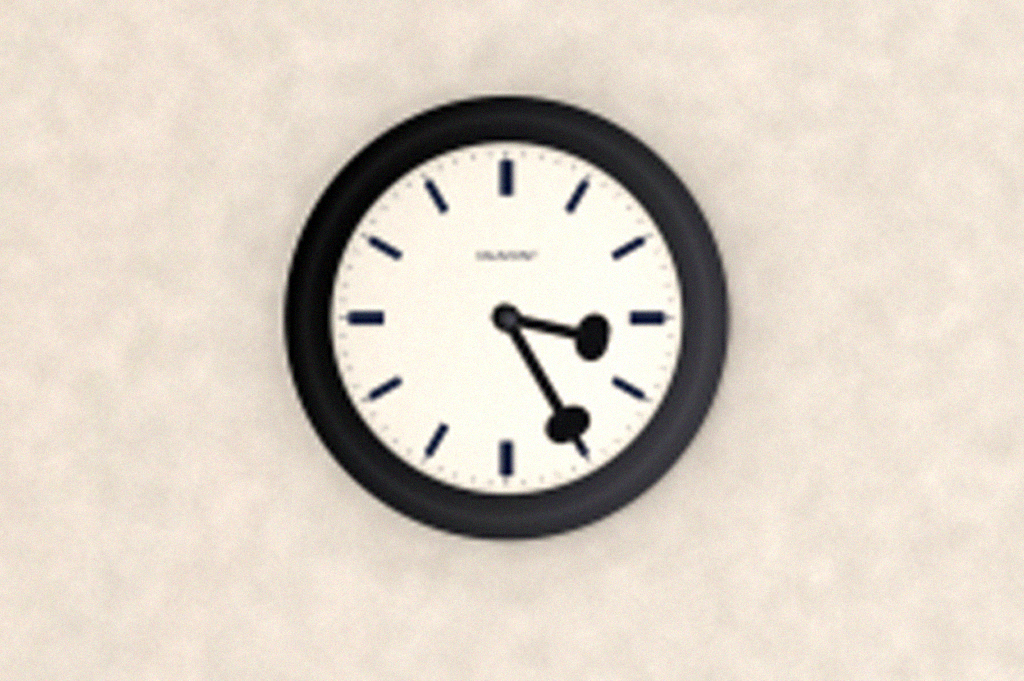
3:25
